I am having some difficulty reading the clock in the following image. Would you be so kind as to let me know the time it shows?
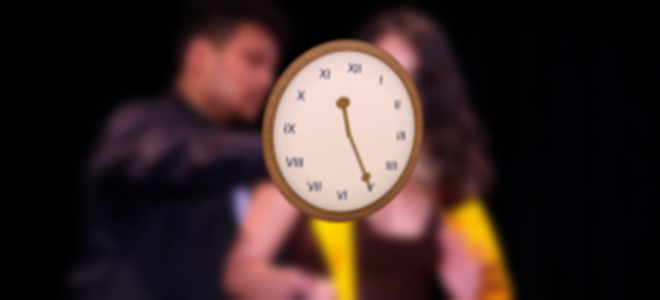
11:25
